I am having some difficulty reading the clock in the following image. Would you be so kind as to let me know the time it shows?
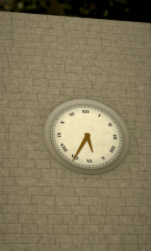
5:35
